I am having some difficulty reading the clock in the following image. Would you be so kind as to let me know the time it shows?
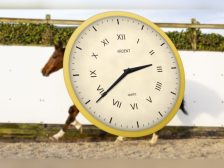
2:39
